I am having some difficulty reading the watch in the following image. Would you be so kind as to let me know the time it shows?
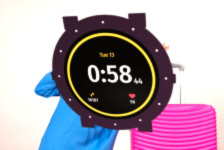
0:58
